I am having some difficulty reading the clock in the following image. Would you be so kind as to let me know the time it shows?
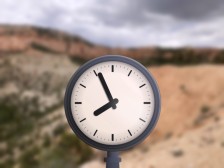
7:56
